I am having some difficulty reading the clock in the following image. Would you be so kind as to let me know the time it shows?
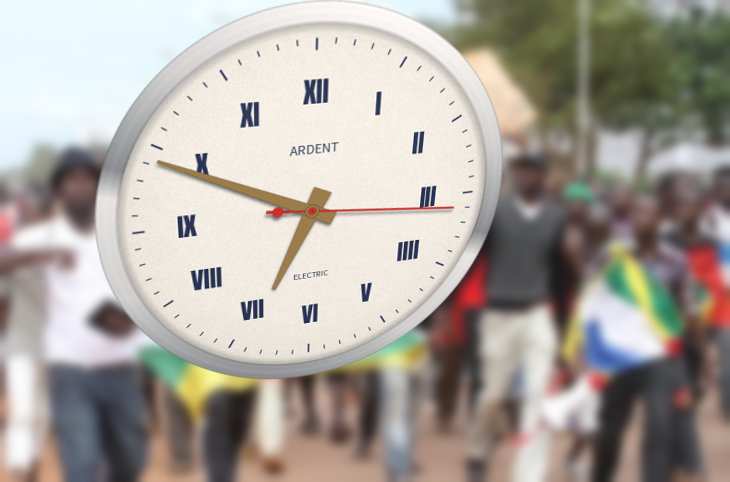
6:49:16
